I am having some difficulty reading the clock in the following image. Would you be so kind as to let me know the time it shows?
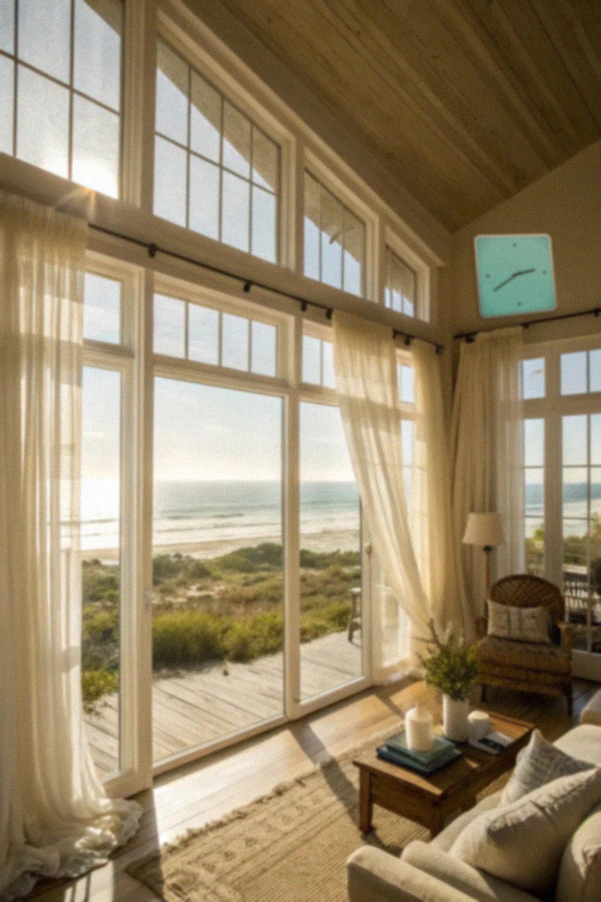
2:40
